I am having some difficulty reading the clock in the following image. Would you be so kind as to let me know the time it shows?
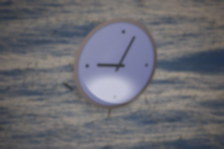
9:04
